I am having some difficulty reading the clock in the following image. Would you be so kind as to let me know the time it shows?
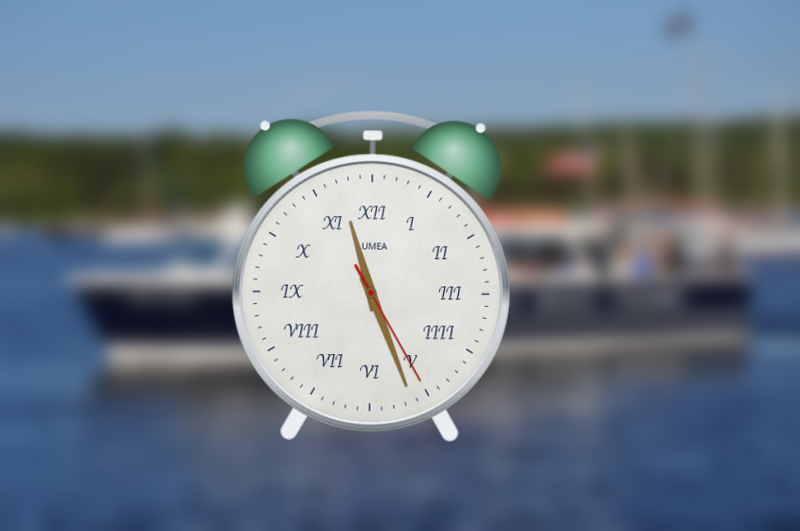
11:26:25
